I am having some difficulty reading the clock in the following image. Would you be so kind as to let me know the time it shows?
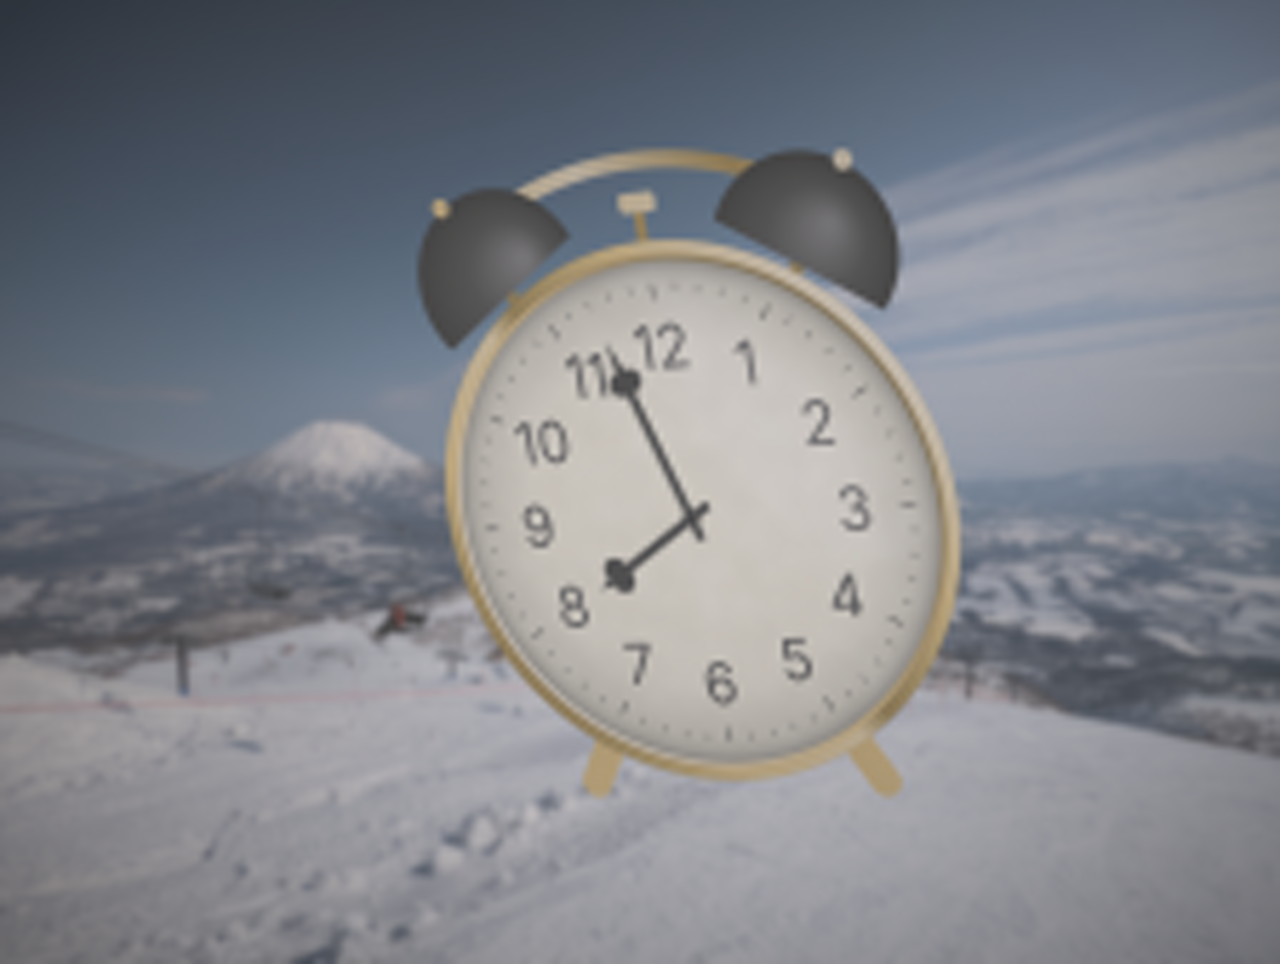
7:57
